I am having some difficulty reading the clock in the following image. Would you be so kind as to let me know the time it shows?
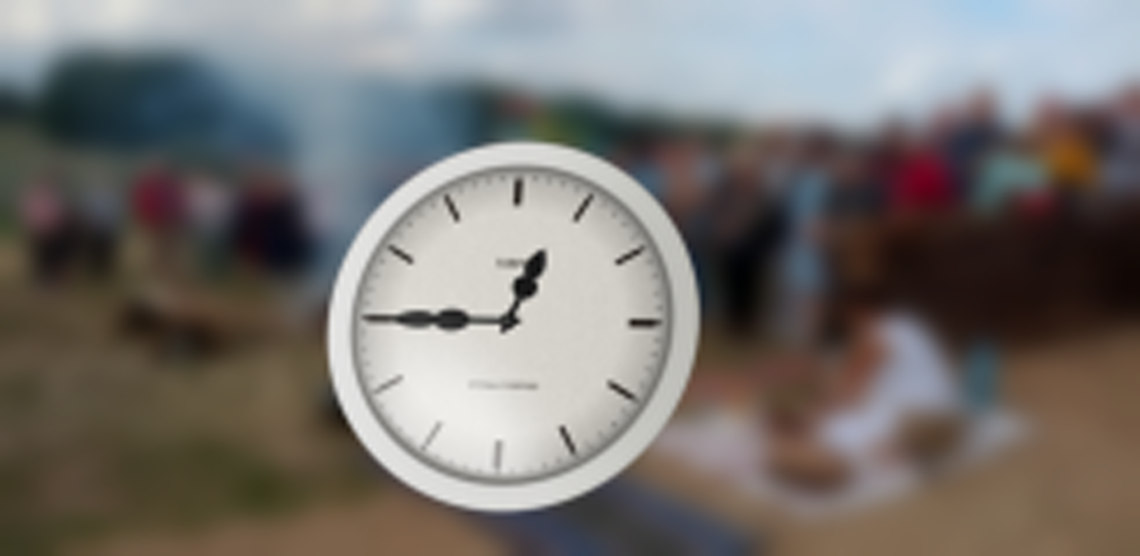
12:45
